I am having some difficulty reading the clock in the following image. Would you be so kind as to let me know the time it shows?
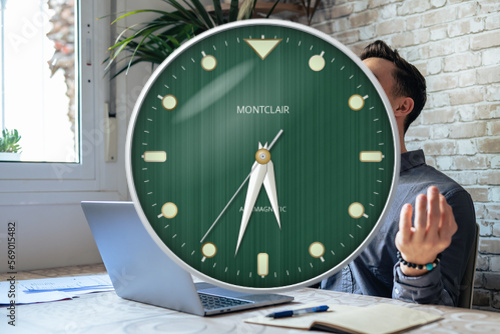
5:32:36
